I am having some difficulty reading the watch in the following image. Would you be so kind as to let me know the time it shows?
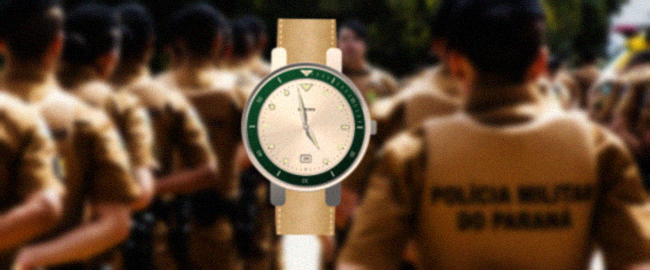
4:58
